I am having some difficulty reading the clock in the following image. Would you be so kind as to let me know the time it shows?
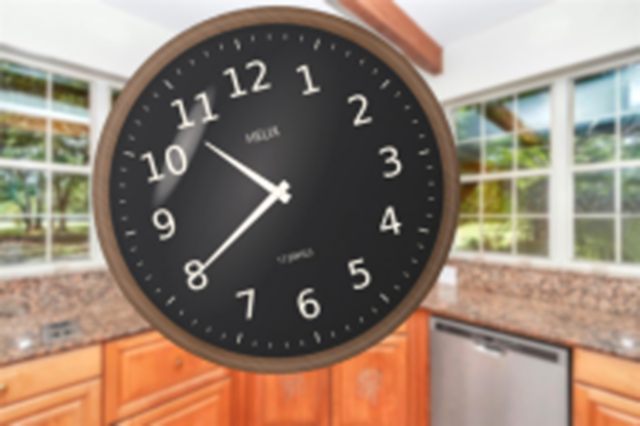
10:40
